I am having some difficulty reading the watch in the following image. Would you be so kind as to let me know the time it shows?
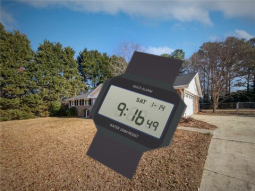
9:16:49
